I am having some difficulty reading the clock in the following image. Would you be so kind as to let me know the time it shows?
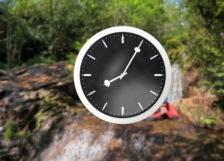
8:05
